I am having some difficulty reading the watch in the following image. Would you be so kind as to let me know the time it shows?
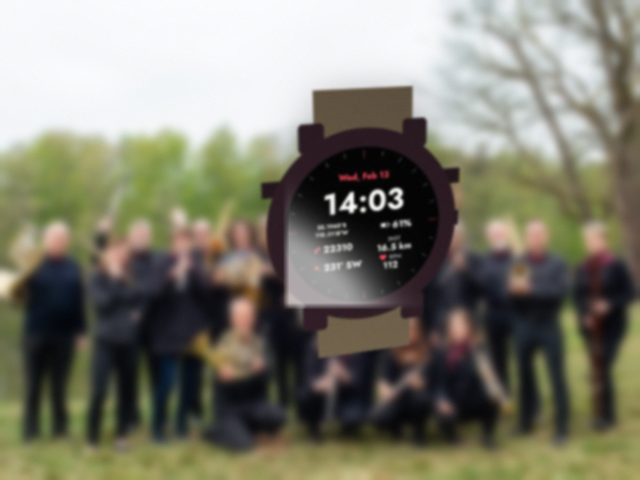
14:03
